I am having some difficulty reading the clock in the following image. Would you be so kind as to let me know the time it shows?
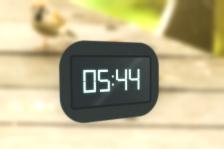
5:44
